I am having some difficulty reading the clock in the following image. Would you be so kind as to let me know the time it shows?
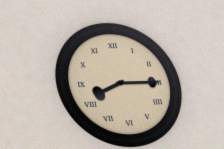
8:15
